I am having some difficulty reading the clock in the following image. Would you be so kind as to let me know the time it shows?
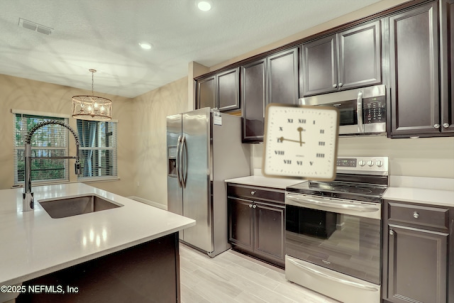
11:46
